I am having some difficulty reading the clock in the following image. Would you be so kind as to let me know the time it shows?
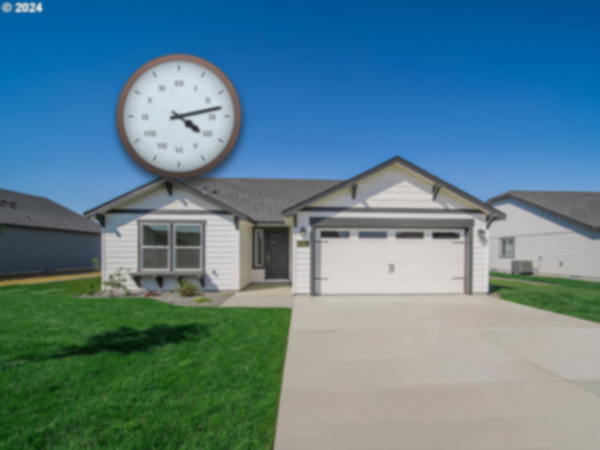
4:13
